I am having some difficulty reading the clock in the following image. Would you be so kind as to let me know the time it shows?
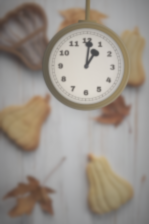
1:01
